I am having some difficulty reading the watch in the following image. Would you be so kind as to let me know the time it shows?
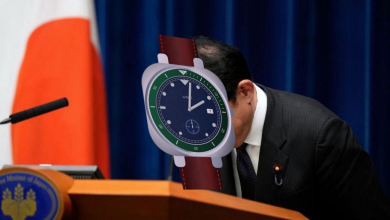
2:02
